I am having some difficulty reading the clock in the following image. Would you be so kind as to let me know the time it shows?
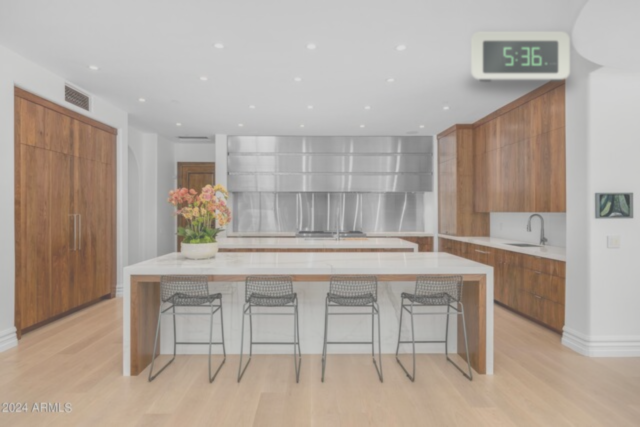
5:36
